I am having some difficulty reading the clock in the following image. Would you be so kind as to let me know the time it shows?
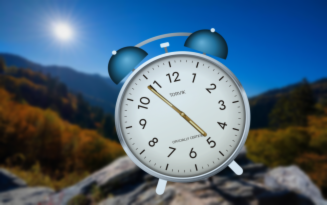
4:54
